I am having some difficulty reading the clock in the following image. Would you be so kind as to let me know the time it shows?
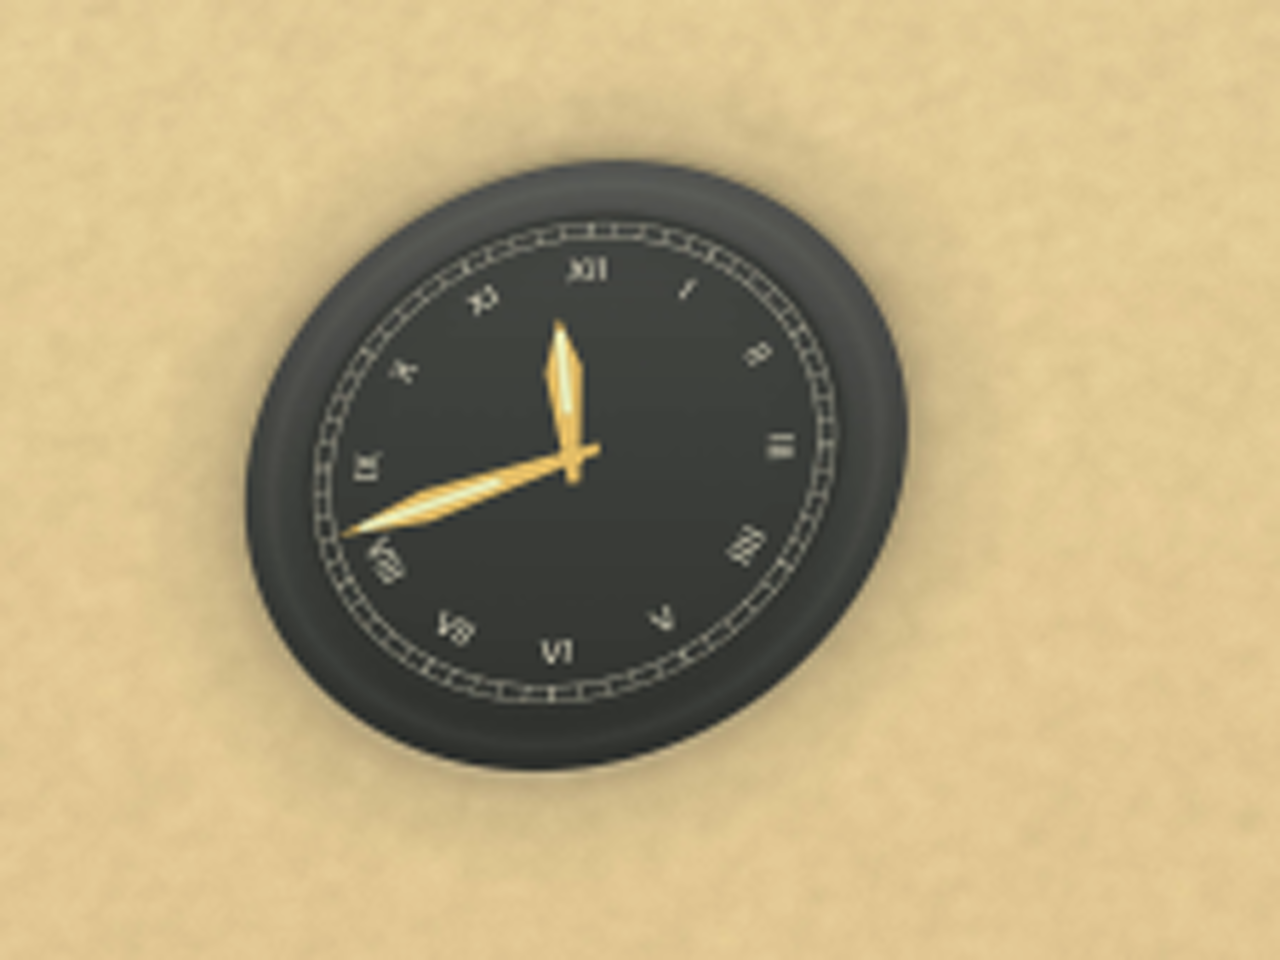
11:42
